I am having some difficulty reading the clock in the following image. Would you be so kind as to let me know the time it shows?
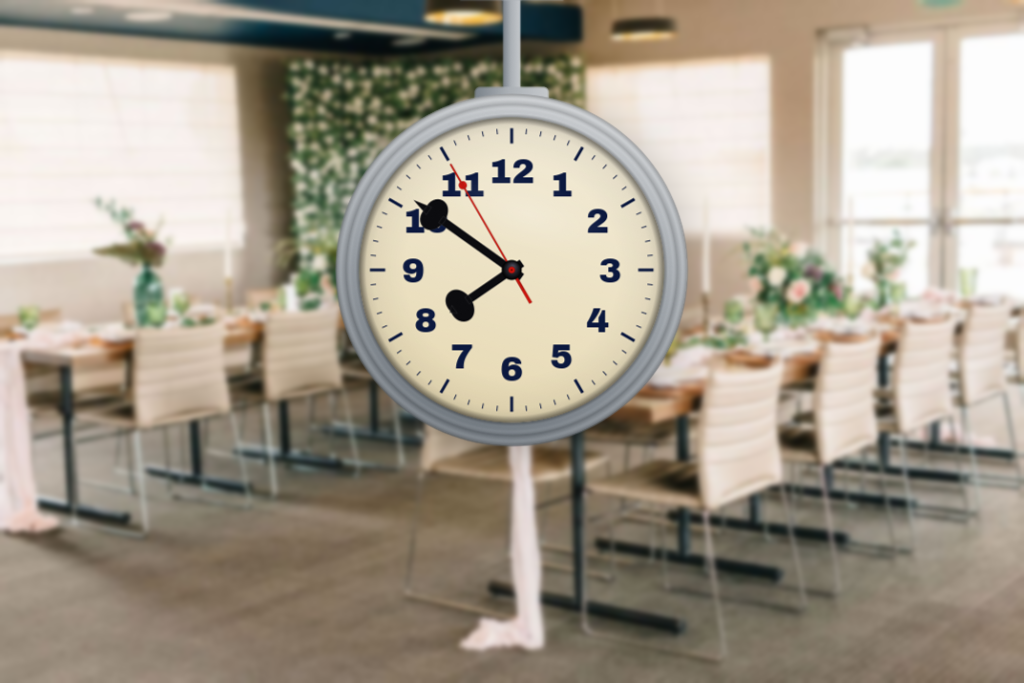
7:50:55
